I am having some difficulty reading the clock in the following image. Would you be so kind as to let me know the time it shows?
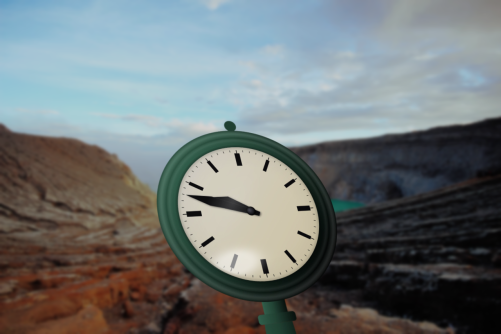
9:48
